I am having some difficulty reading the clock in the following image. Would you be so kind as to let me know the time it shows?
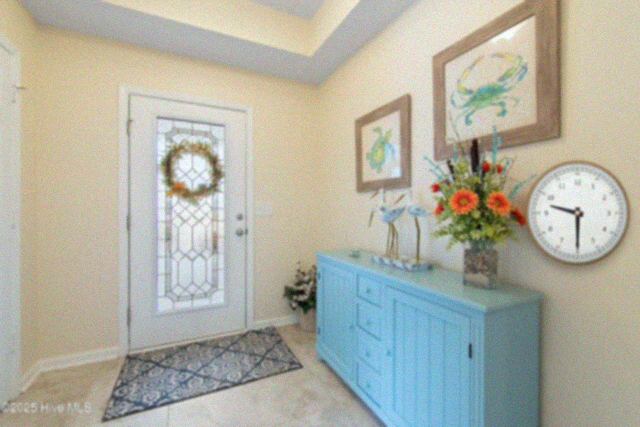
9:30
